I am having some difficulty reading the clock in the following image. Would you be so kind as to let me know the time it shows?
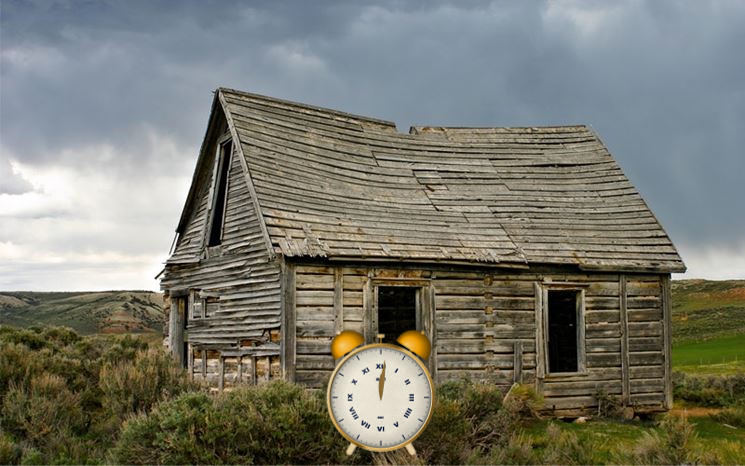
12:01
